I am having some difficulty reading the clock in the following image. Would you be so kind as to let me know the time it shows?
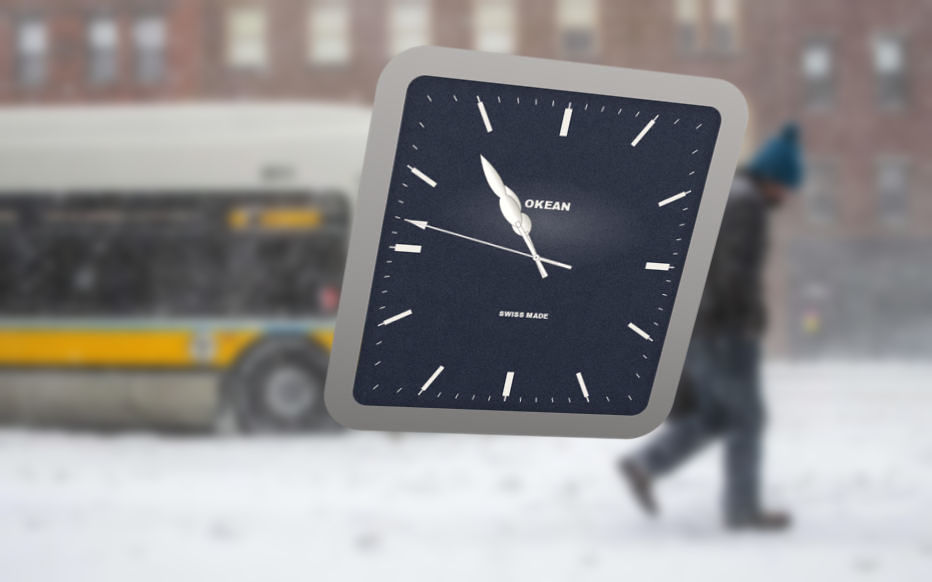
10:53:47
